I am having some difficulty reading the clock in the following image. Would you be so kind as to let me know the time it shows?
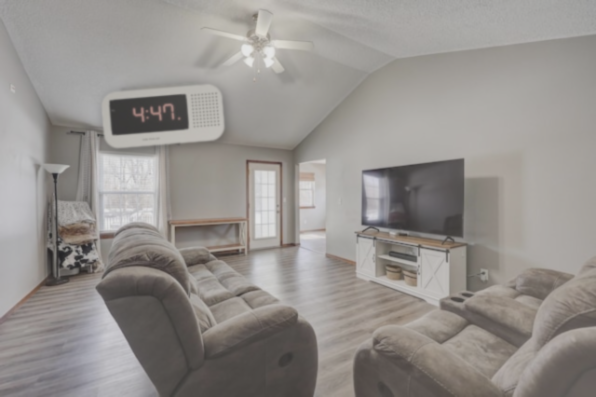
4:47
